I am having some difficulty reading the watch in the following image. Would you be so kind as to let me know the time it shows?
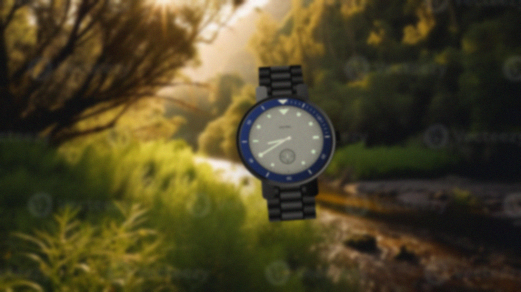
8:40
